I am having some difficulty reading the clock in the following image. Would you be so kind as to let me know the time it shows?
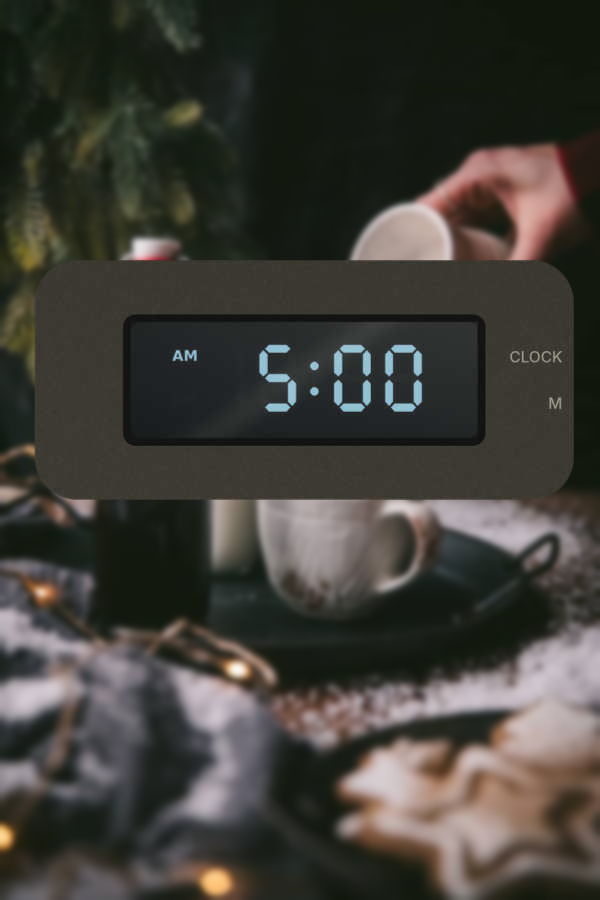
5:00
